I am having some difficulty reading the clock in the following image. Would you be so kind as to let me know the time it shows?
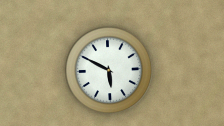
5:50
